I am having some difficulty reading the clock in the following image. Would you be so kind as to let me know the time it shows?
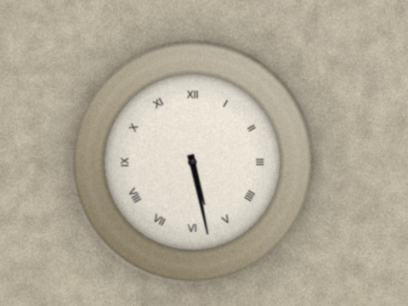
5:28
